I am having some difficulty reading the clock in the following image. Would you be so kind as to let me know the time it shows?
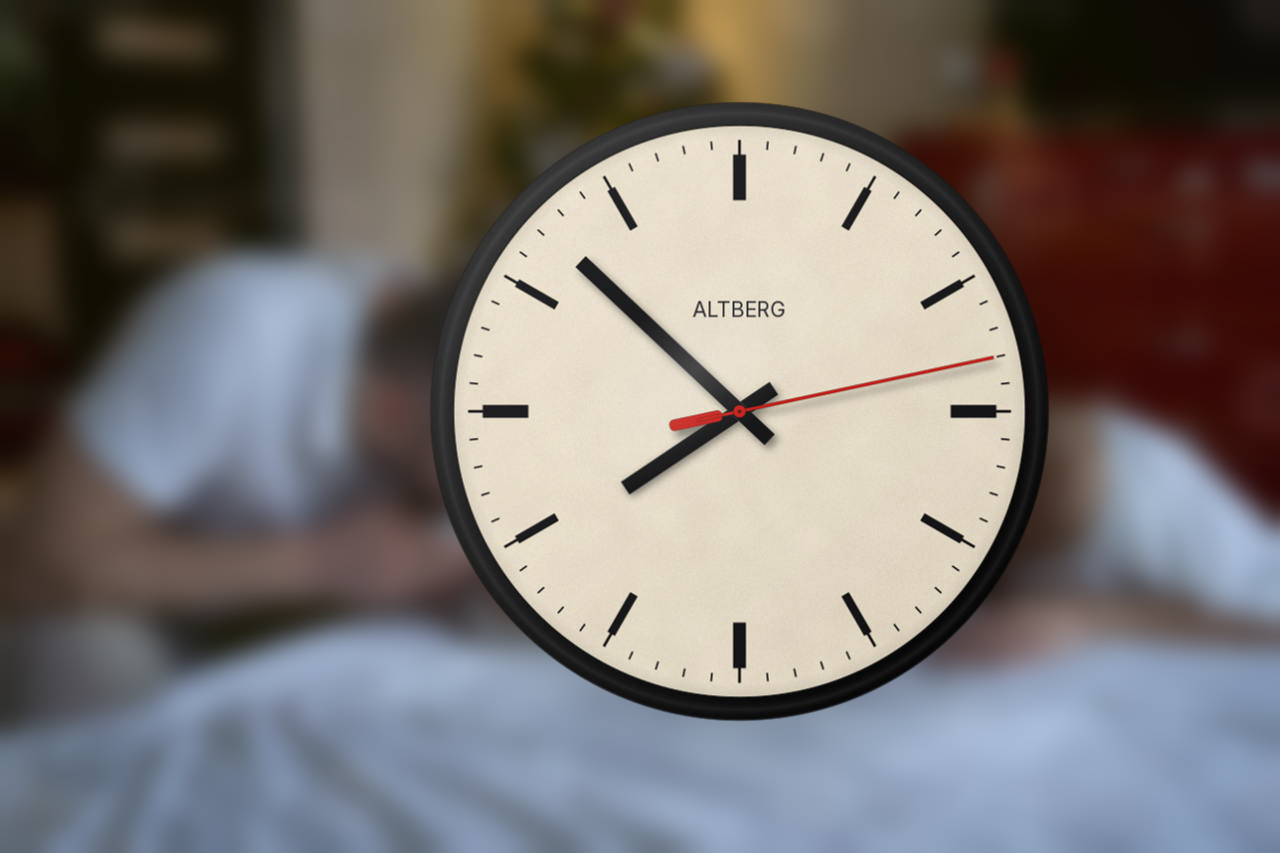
7:52:13
